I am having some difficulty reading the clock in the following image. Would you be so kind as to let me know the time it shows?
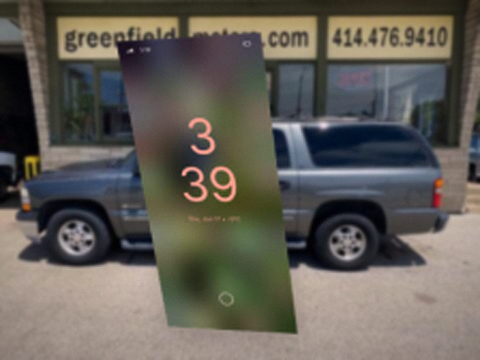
3:39
